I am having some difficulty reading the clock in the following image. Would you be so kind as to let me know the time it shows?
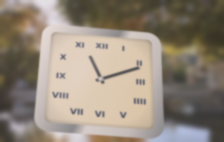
11:11
